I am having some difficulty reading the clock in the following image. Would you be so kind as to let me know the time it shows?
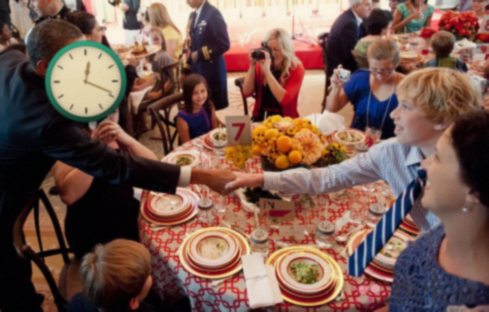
12:19
